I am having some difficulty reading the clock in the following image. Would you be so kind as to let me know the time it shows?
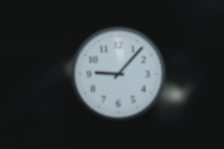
9:07
